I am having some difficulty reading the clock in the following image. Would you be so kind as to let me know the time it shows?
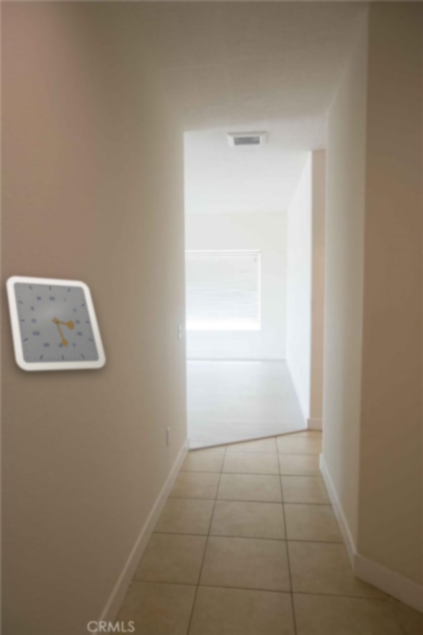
3:28
